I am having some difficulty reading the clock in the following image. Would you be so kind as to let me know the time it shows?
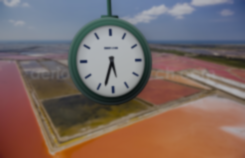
5:33
